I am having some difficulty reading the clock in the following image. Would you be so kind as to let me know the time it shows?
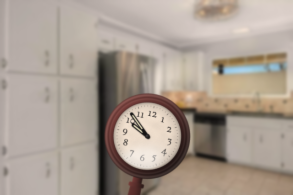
9:52
